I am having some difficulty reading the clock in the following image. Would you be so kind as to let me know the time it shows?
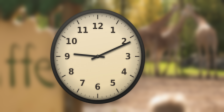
9:11
